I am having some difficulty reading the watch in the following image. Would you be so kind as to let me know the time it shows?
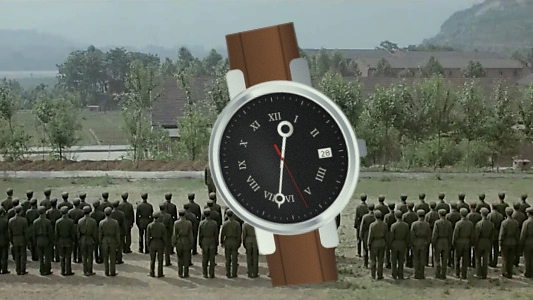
12:32:27
